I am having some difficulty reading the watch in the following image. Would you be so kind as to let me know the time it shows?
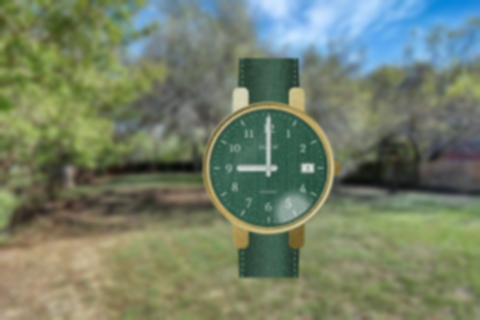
9:00
